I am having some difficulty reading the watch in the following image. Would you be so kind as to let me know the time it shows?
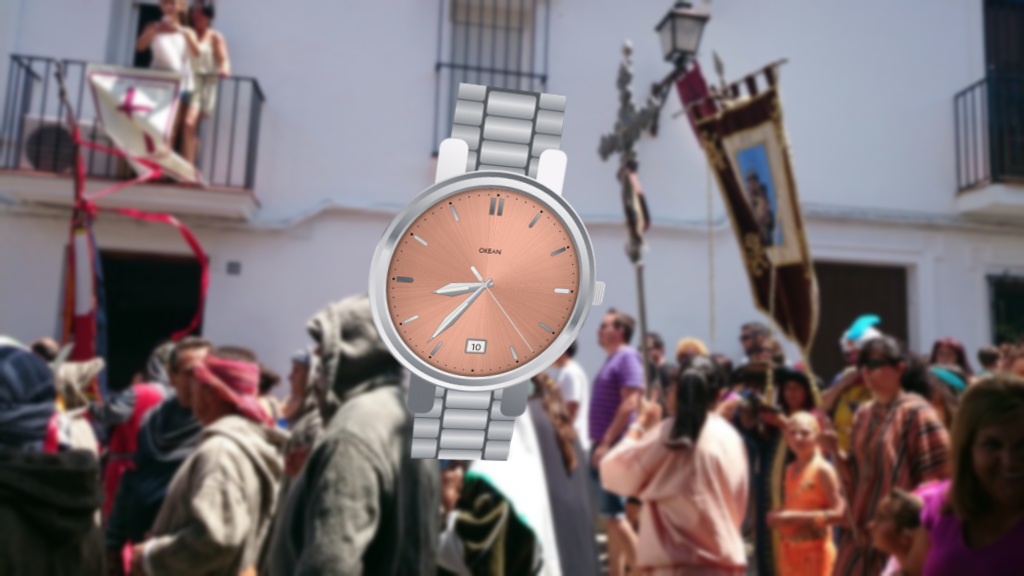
8:36:23
